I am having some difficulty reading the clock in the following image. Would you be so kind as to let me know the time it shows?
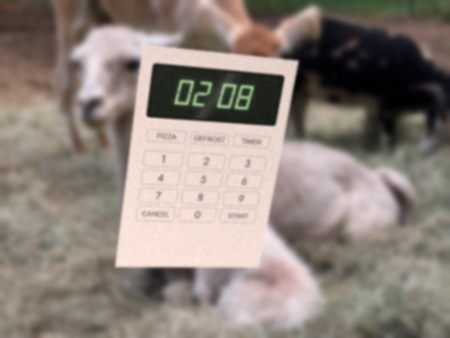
2:08
